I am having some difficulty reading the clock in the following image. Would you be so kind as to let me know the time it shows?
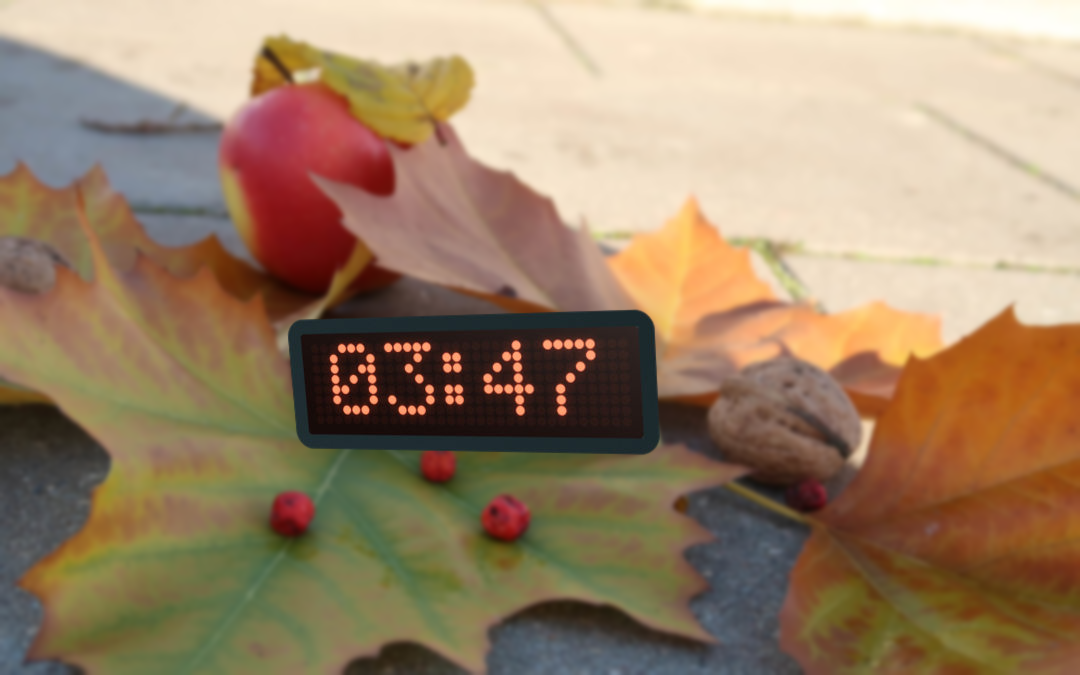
3:47
